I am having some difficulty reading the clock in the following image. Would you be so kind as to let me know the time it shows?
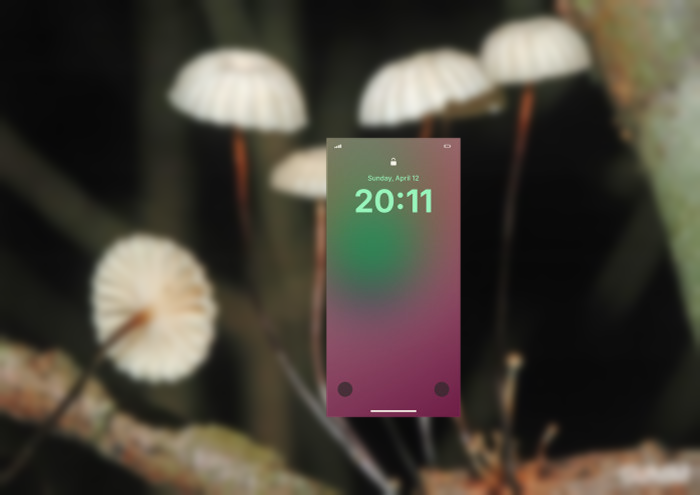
20:11
